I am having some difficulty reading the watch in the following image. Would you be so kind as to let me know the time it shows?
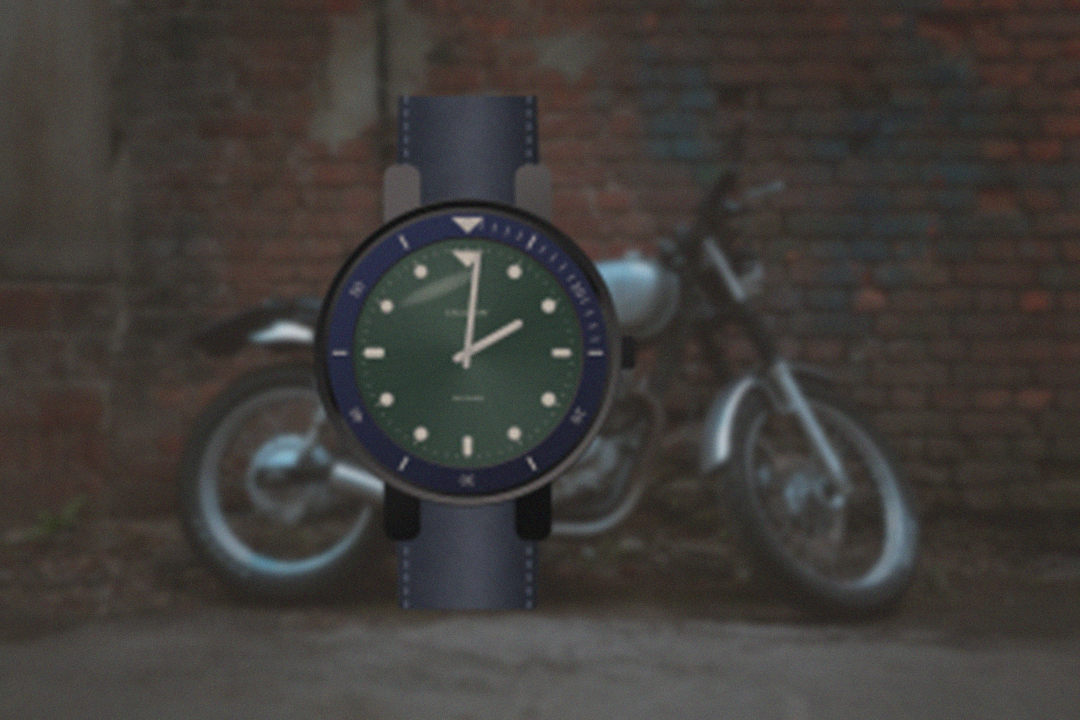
2:01
